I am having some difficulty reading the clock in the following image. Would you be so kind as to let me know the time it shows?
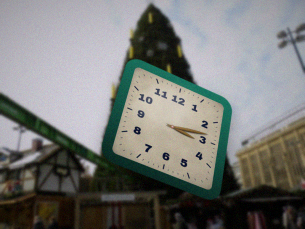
3:13
